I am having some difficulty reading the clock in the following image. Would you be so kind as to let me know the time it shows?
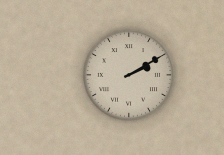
2:10
